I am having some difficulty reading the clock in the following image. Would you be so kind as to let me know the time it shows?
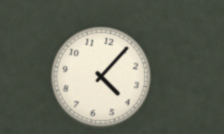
4:05
